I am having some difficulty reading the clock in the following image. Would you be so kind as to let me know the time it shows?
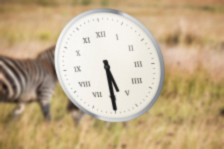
5:30
